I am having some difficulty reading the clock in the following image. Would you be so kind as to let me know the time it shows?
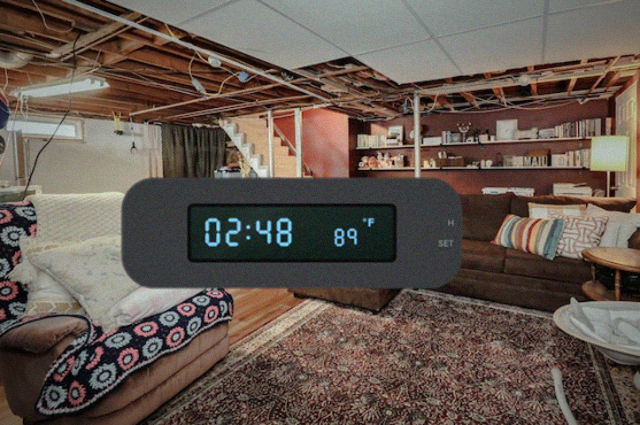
2:48
